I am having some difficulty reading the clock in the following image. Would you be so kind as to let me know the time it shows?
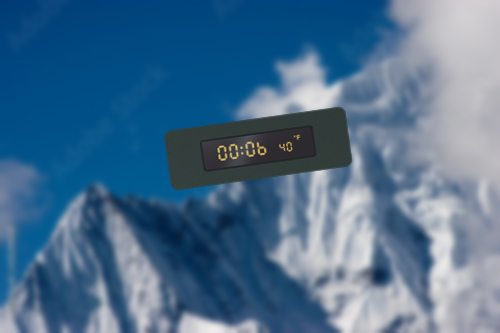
0:06
